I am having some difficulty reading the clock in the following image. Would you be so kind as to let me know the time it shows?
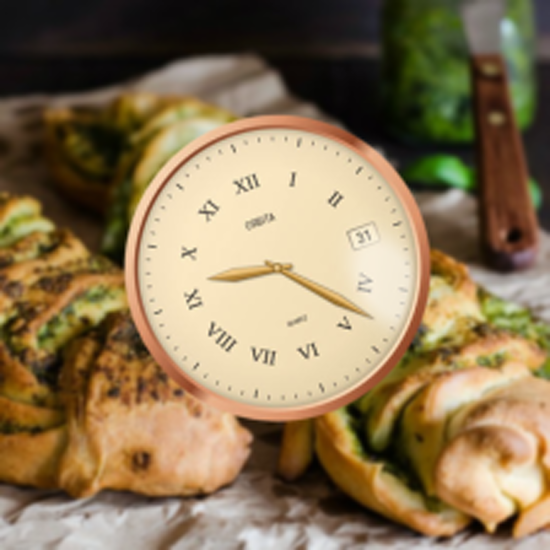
9:23
